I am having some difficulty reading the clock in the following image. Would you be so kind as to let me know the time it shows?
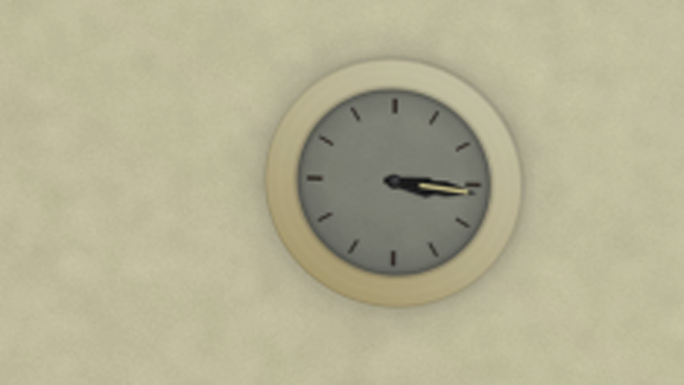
3:16
